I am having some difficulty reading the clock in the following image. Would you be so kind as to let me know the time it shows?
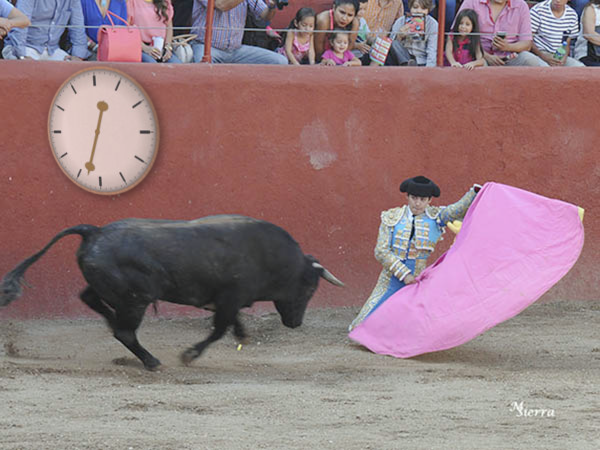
12:33
